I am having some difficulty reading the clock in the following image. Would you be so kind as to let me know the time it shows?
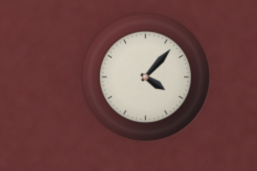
4:07
